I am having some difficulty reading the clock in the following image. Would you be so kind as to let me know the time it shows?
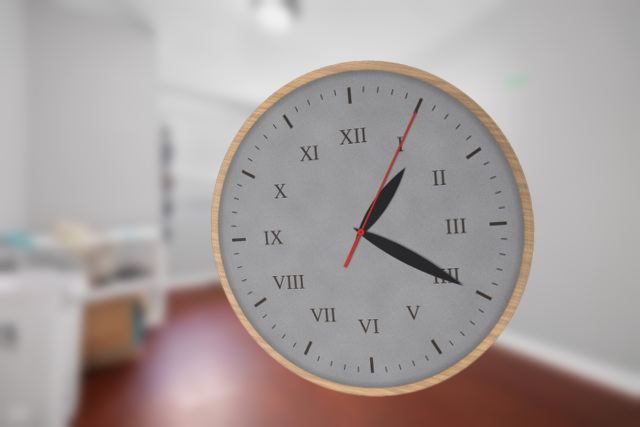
1:20:05
